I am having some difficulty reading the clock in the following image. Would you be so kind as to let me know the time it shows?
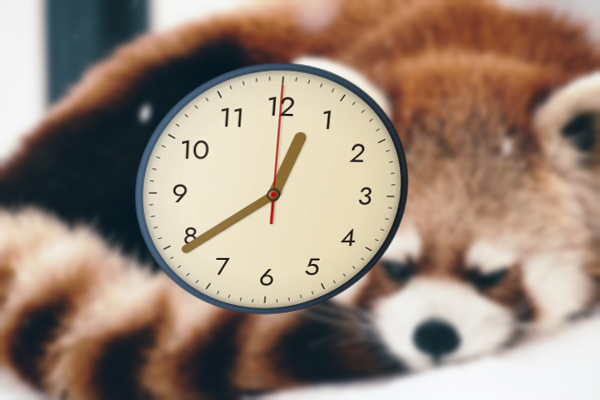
12:39:00
